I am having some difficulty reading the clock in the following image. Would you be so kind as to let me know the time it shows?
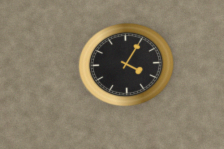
4:05
